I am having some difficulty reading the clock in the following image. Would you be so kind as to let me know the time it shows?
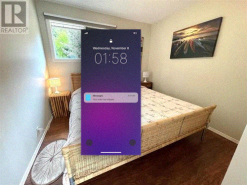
1:58
